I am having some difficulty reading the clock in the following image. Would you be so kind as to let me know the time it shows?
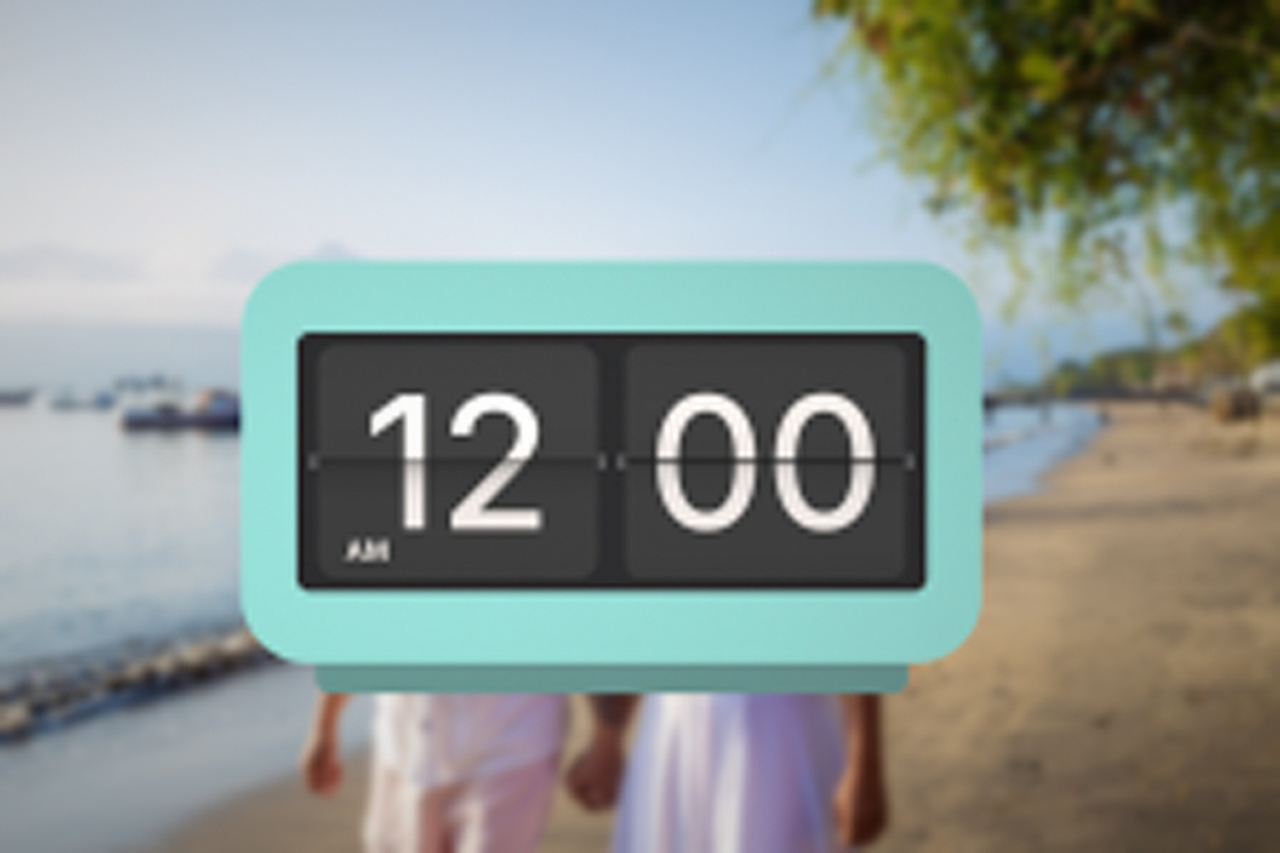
12:00
